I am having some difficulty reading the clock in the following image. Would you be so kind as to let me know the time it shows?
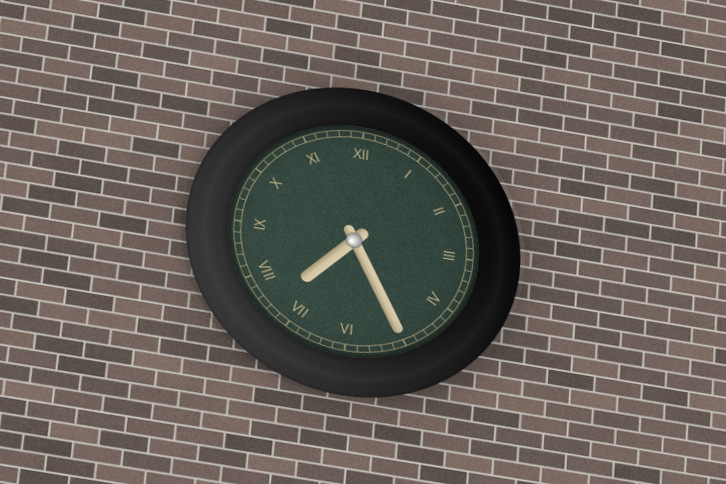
7:25
